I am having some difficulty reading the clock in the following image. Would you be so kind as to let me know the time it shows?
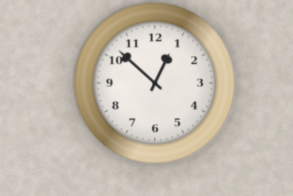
12:52
